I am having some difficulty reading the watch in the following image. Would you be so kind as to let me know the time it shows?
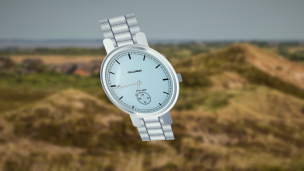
6:44
